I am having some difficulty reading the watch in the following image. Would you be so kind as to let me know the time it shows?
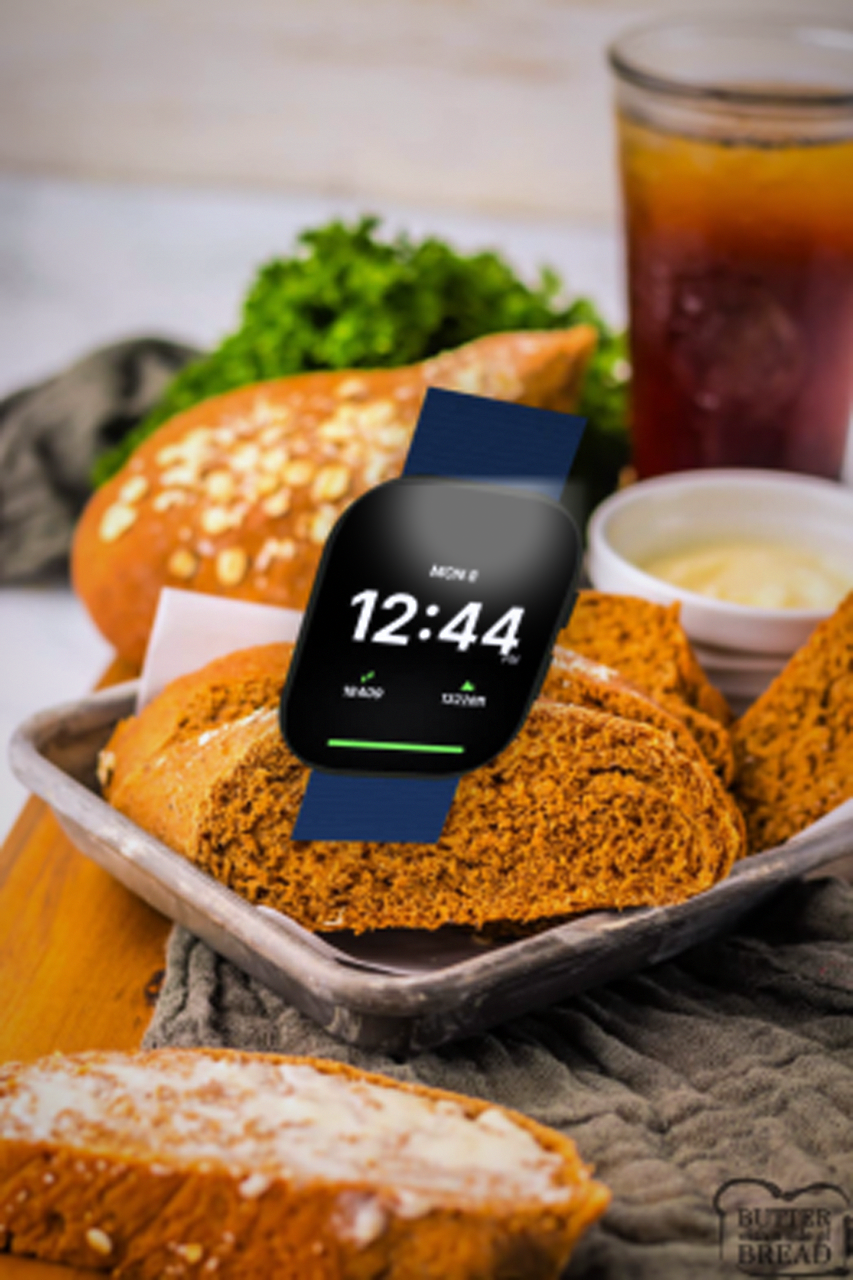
12:44
